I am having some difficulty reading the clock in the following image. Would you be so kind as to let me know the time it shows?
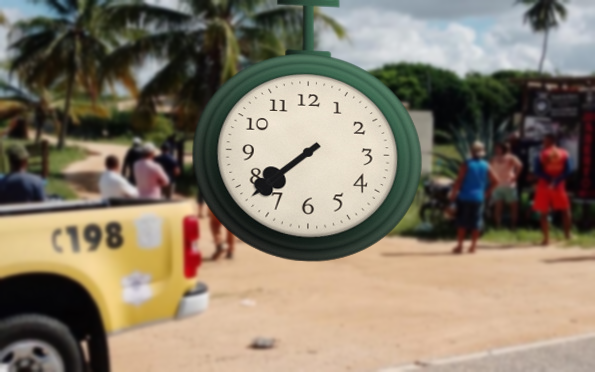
7:38
